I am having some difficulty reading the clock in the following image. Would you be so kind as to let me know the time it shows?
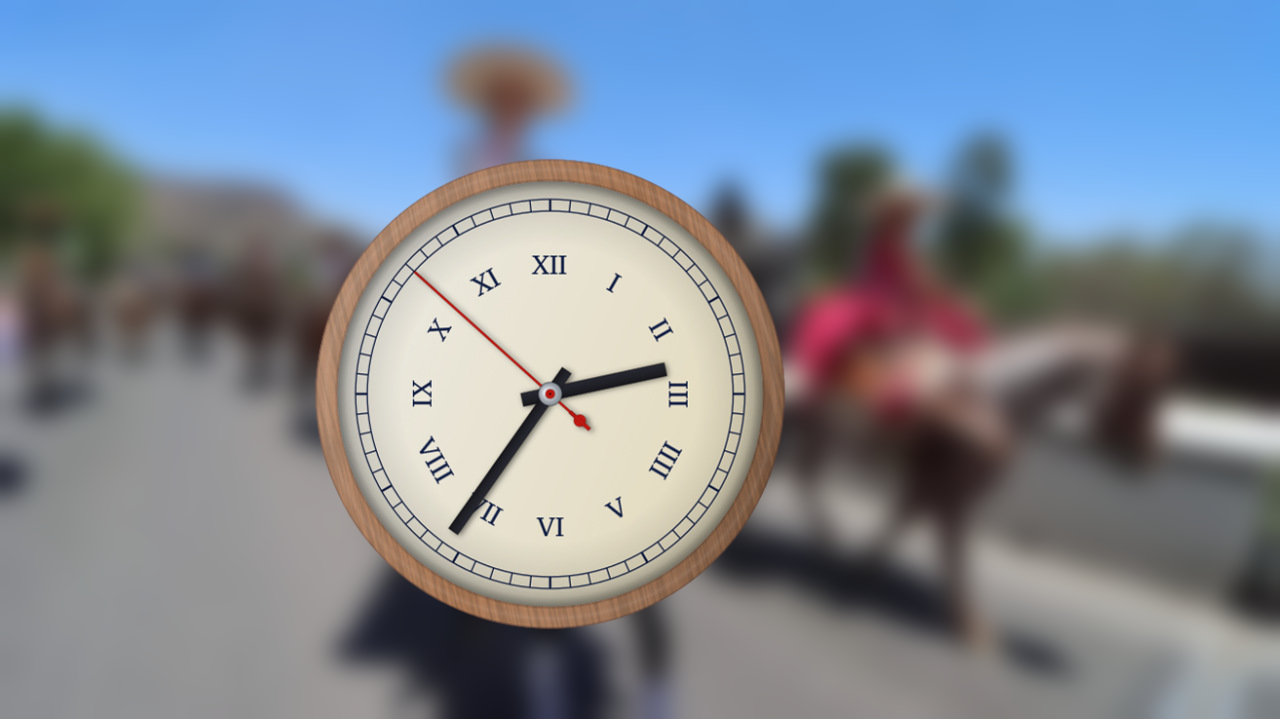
2:35:52
